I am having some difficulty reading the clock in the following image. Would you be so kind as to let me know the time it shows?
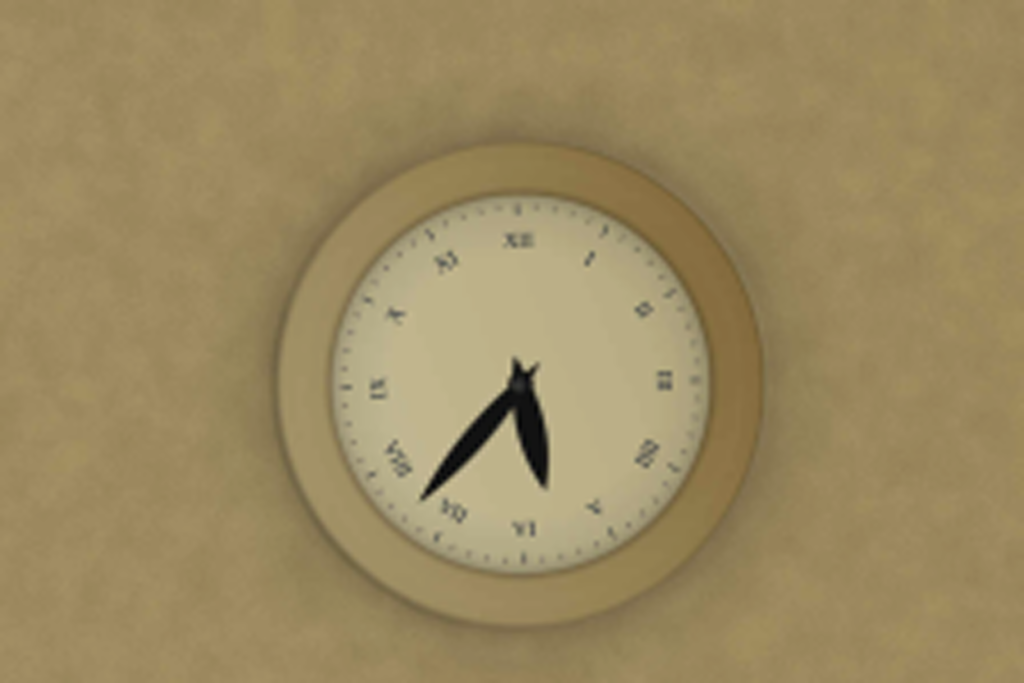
5:37
